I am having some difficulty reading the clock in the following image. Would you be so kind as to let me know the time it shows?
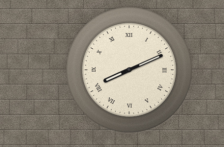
8:11
